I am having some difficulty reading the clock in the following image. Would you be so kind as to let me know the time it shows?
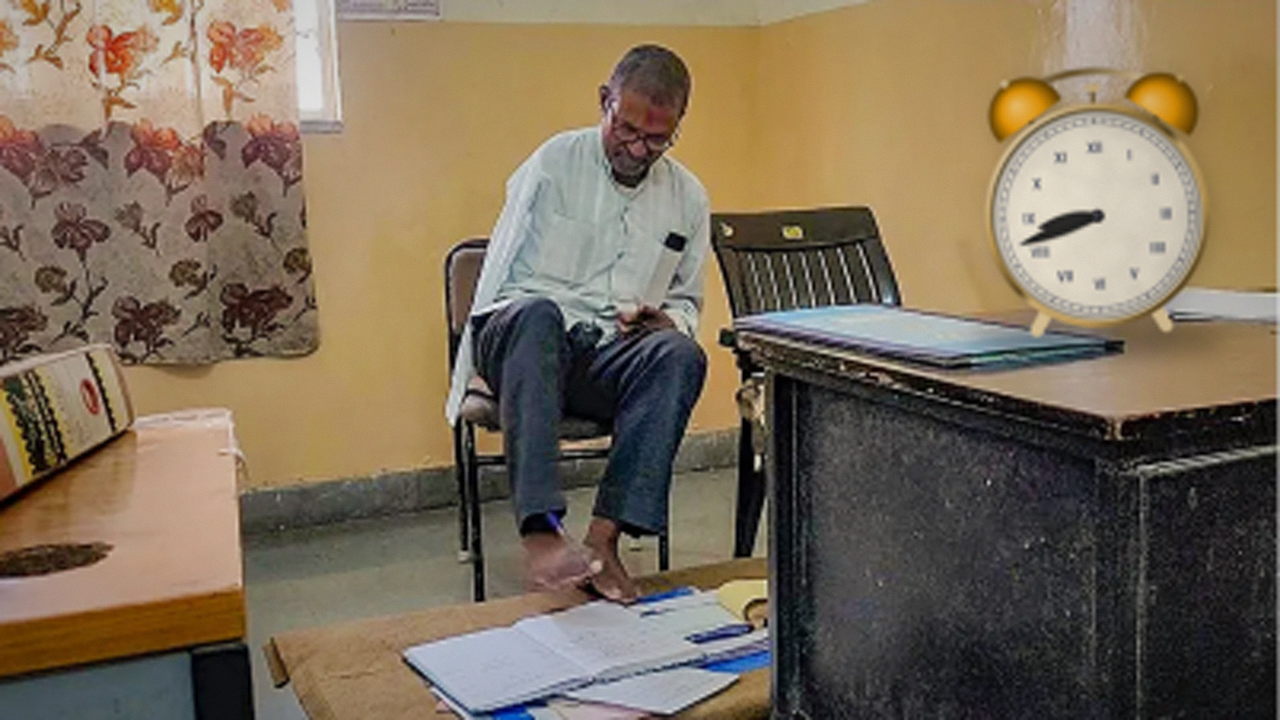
8:42
